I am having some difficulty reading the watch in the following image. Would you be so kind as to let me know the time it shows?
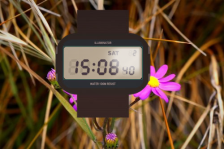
15:08:40
